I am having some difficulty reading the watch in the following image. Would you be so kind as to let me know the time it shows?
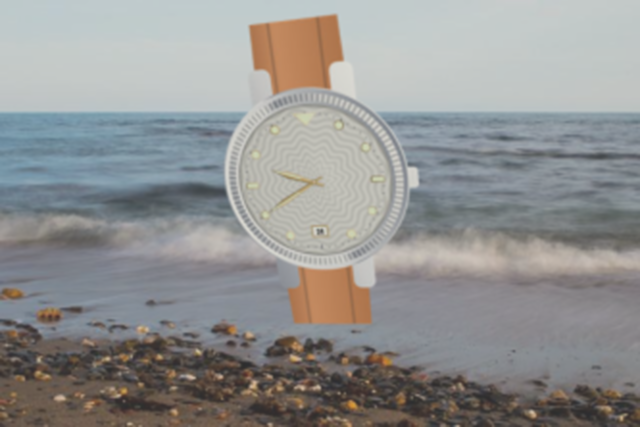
9:40
